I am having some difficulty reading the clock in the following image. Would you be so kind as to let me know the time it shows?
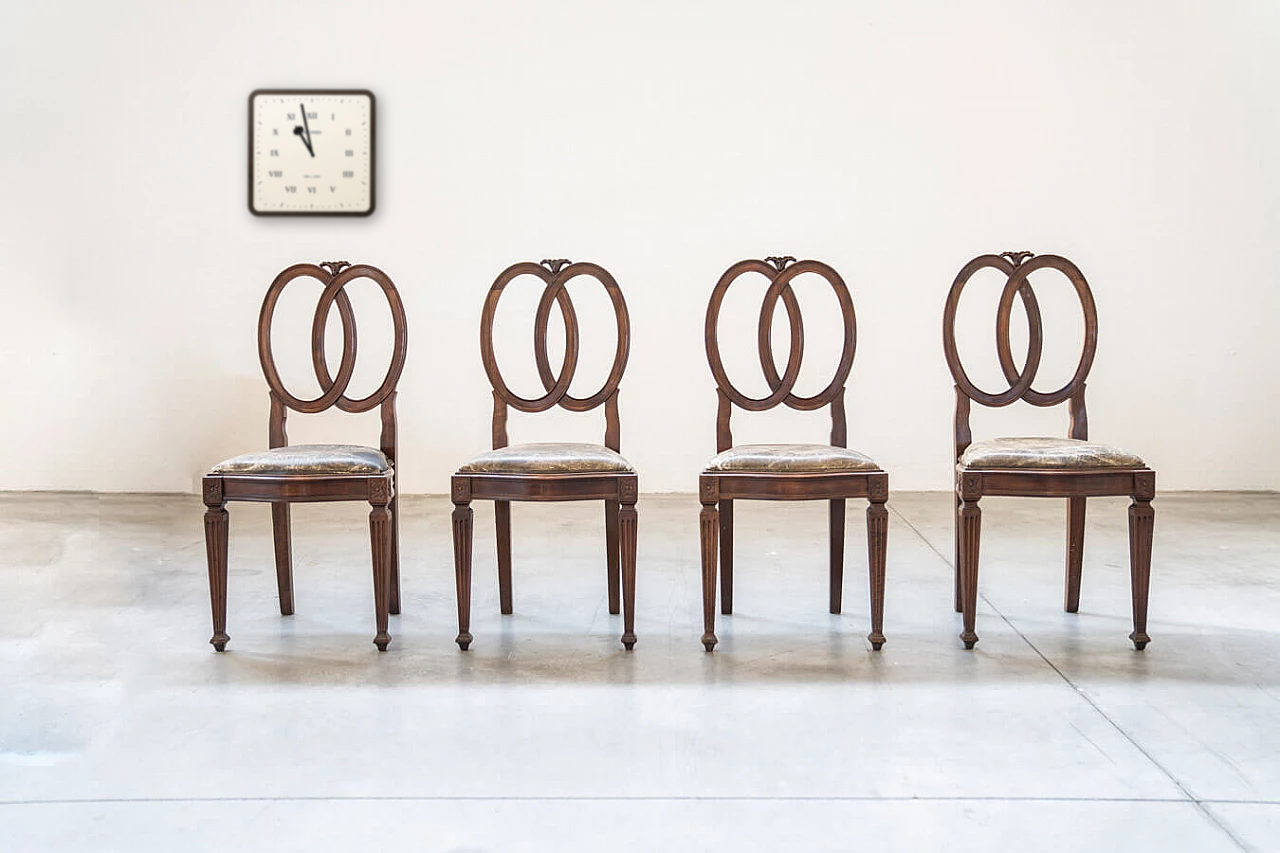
10:58
